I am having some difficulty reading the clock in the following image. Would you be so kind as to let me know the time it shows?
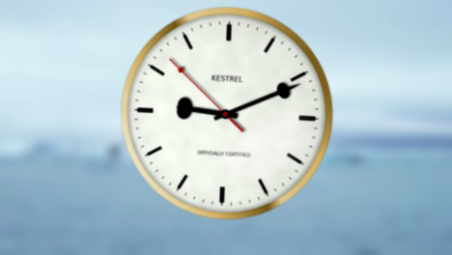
9:10:52
